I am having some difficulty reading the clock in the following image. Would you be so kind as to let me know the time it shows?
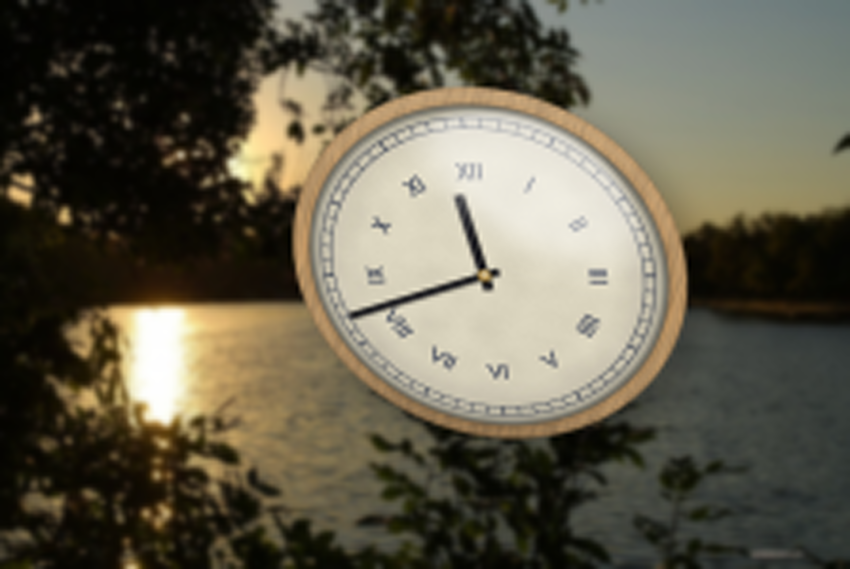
11:42
